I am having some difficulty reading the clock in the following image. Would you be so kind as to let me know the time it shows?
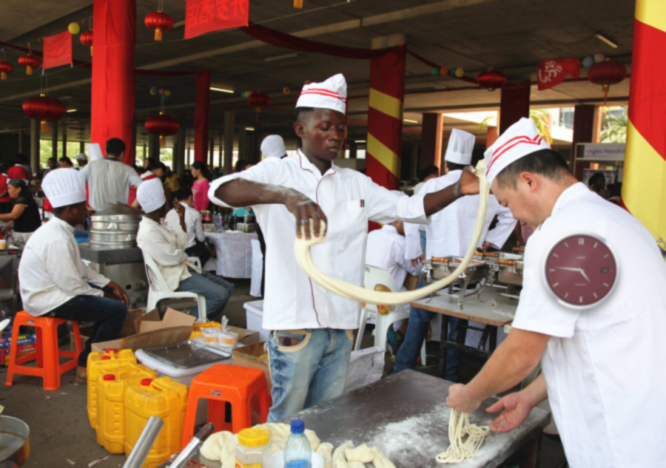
4:46
